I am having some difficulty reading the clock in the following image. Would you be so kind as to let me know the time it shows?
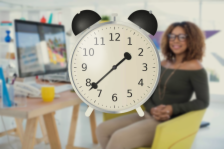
1:38
